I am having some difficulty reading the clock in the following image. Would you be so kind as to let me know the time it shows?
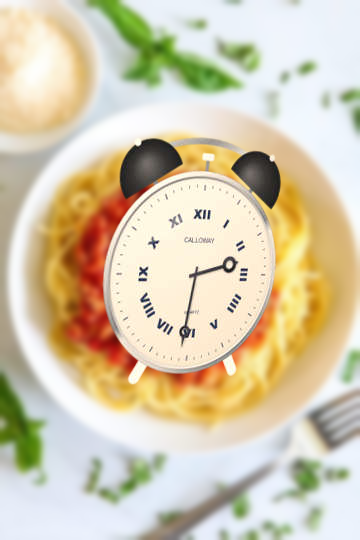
2:31
